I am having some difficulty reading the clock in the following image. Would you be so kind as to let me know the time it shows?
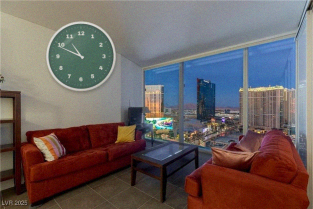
10:49
